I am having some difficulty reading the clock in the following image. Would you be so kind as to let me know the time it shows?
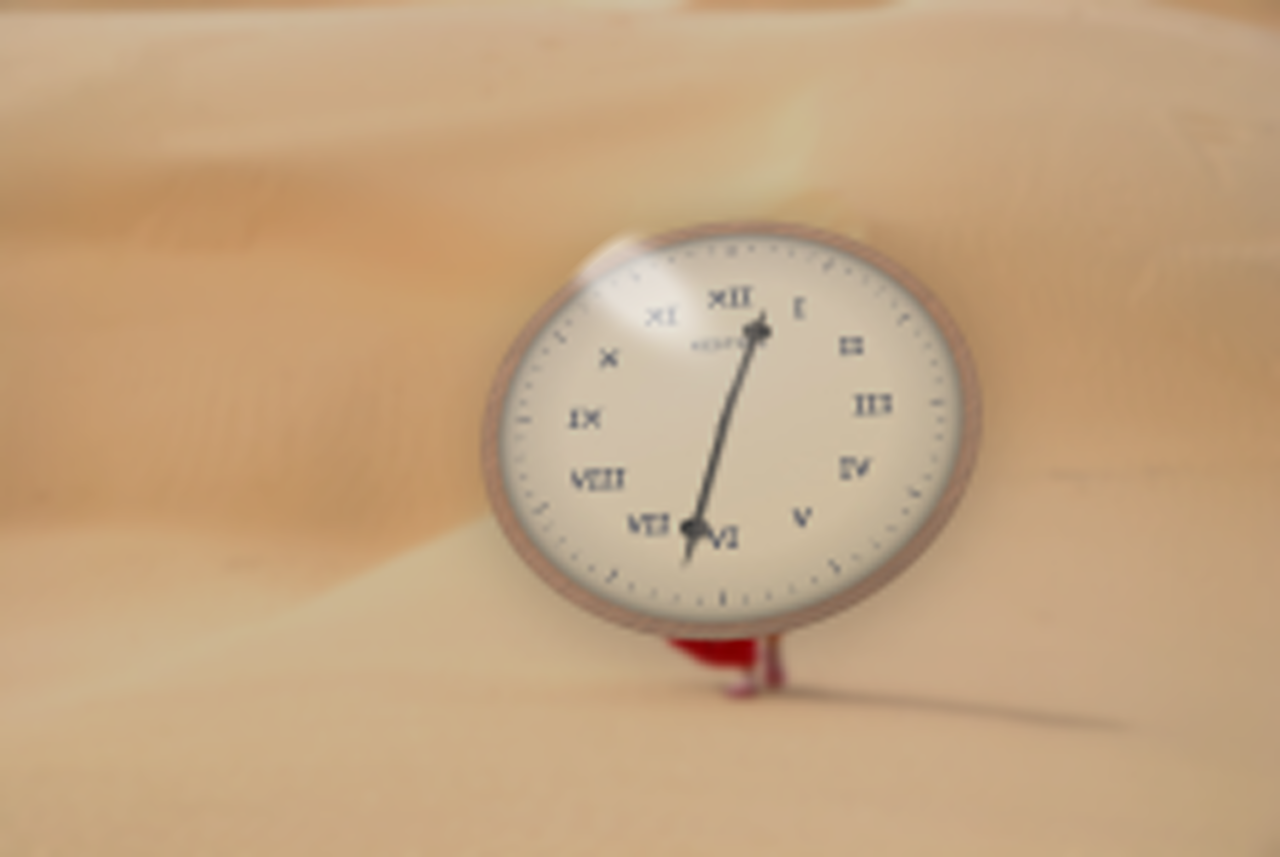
12:32
